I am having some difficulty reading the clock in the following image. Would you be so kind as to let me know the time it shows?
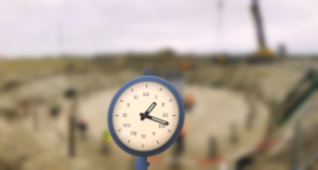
1:18
